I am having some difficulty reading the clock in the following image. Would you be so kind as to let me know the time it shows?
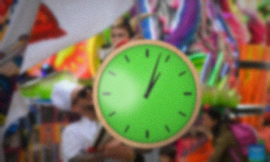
1:03
